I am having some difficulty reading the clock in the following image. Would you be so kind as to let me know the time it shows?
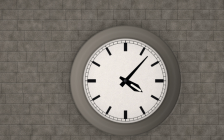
4:07
